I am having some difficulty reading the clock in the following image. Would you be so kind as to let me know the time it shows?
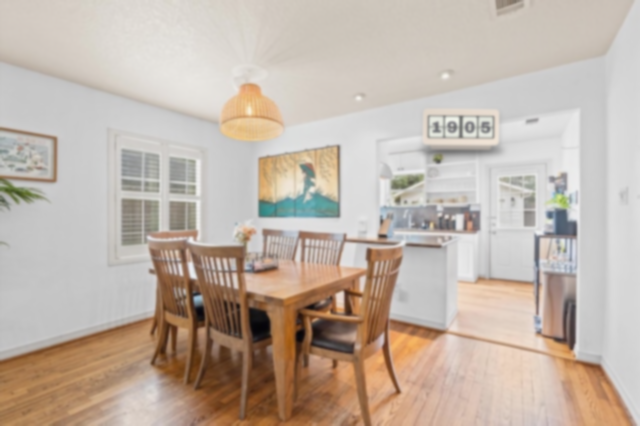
19:05
